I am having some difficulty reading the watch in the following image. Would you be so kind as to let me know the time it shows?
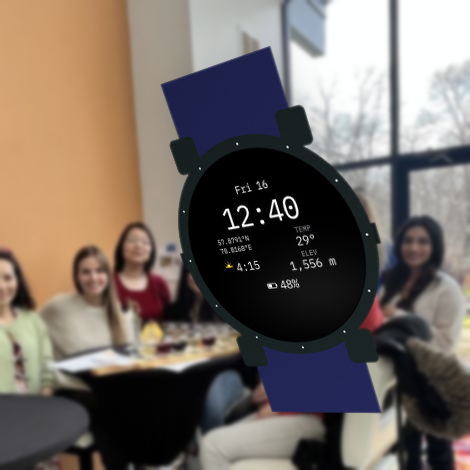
12:40
